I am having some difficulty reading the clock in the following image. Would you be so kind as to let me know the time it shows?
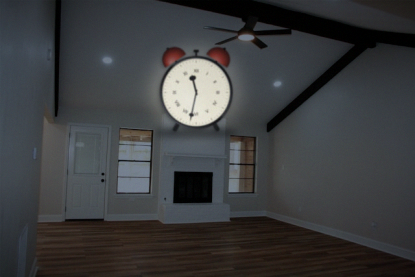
11:32
